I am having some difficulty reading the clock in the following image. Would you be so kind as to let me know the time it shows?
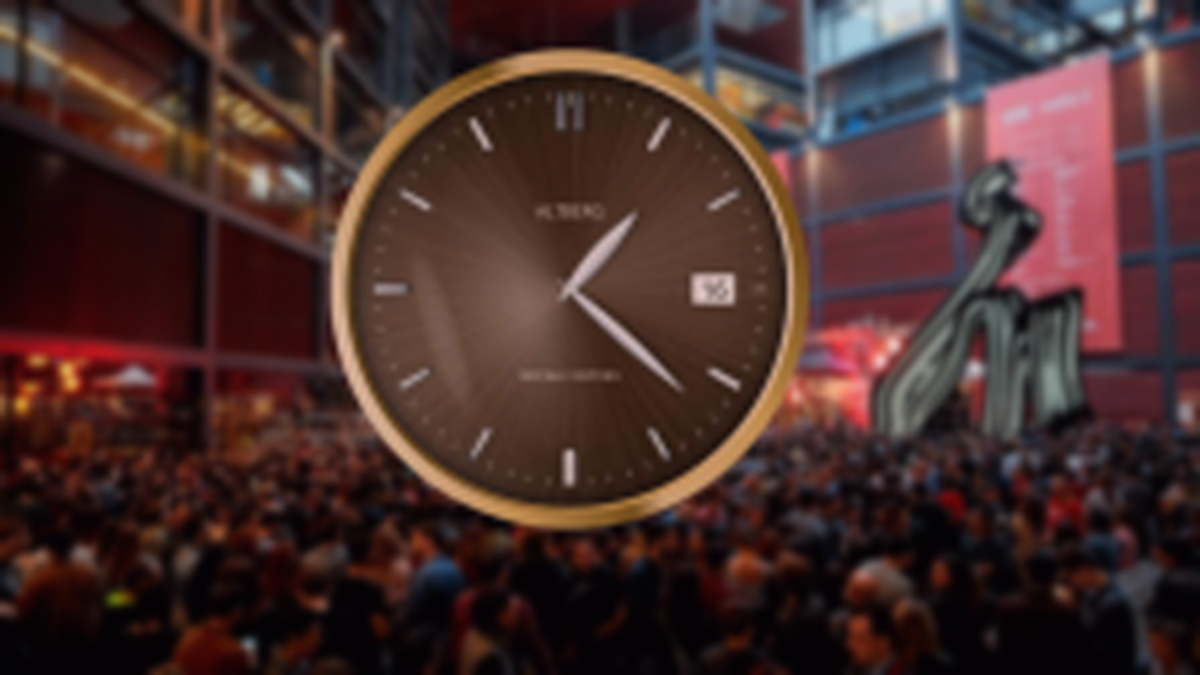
1:22
